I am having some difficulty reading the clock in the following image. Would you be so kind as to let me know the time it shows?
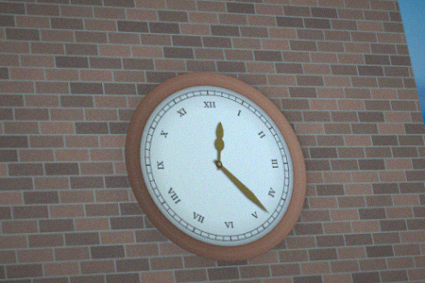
12:23
